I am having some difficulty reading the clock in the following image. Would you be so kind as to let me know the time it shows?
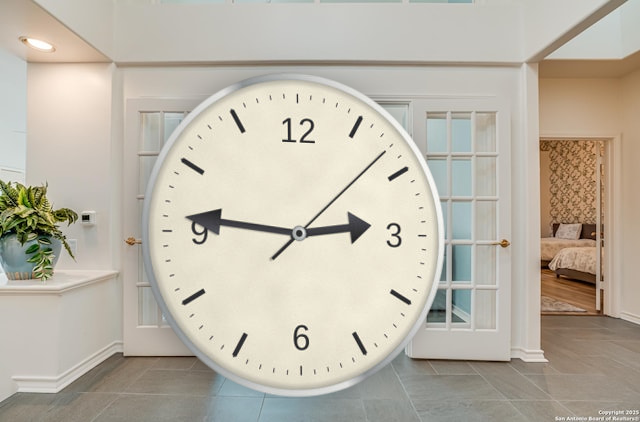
2:46:08
